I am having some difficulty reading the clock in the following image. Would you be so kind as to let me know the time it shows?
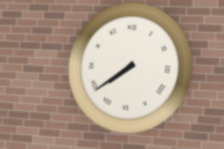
7:39
